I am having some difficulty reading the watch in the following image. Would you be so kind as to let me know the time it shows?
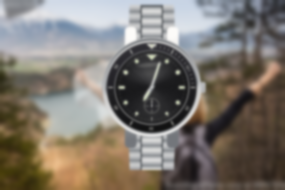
7:03
